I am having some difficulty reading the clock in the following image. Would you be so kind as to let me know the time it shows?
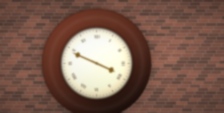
3:49
